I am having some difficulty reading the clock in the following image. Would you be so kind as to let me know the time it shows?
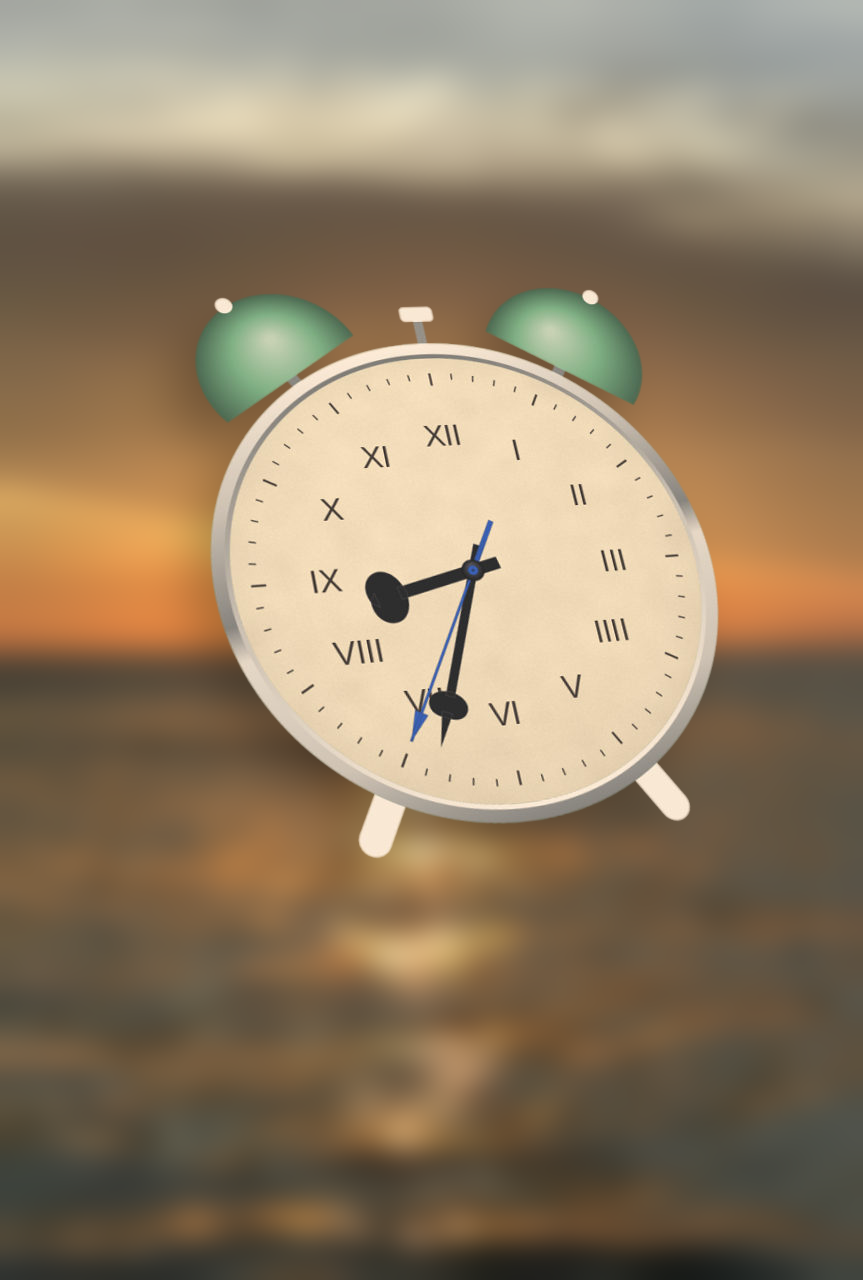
8:33:35
